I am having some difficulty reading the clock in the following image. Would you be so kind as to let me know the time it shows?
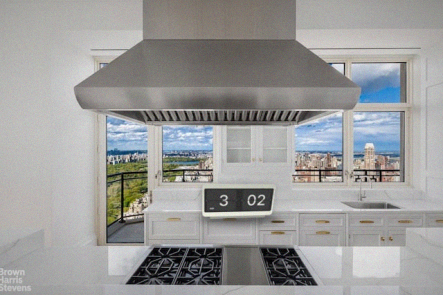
3:02
